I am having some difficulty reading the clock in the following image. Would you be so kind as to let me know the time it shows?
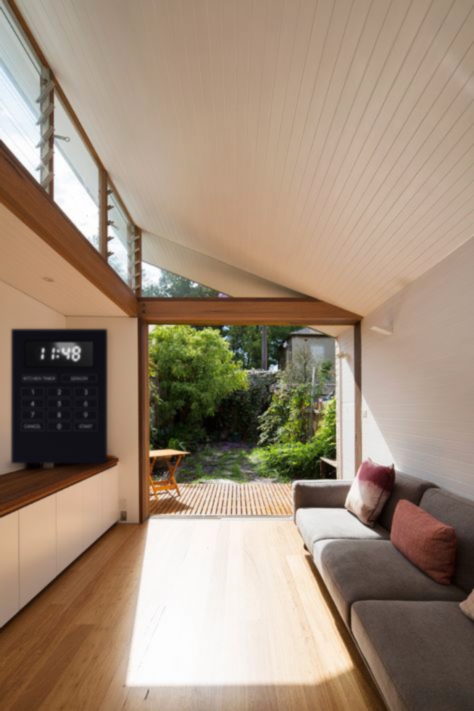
11:48
